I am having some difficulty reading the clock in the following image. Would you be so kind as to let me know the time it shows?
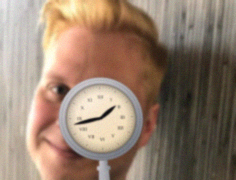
1:43
